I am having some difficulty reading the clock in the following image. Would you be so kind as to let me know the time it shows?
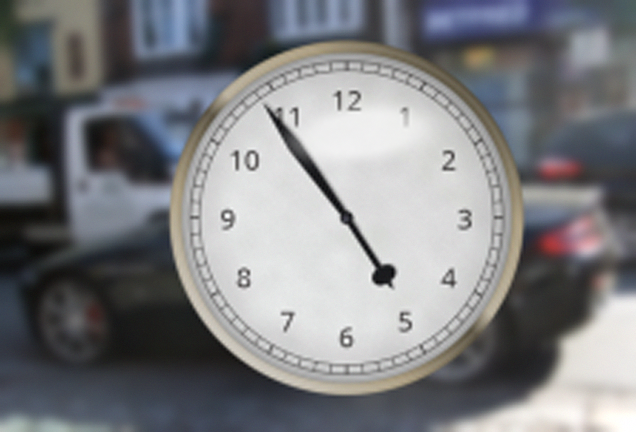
4:54
